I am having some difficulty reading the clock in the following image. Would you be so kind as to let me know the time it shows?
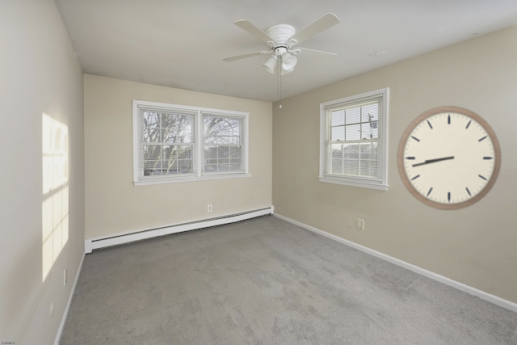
8:43
